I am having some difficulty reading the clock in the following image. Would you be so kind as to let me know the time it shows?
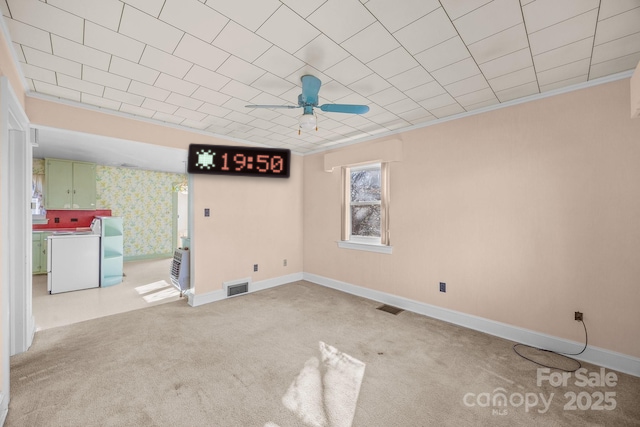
19:50
